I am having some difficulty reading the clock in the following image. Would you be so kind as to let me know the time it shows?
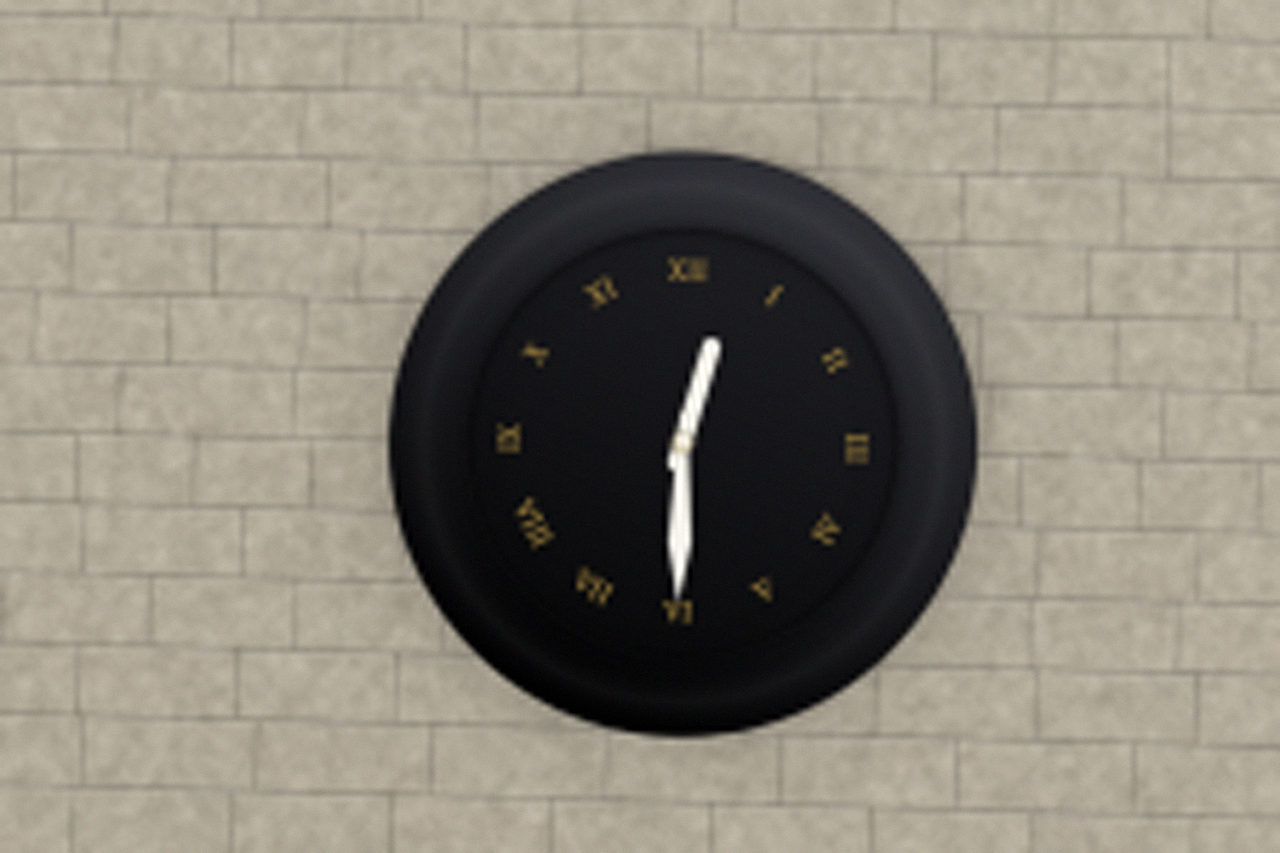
12:30
